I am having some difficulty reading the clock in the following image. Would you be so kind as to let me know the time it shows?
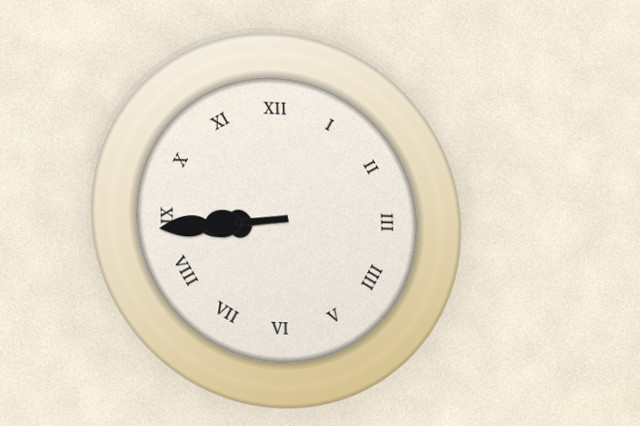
8:44
